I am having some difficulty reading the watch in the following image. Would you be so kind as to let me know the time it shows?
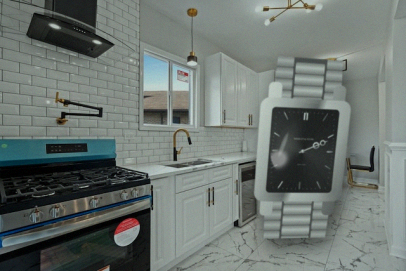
2:11
